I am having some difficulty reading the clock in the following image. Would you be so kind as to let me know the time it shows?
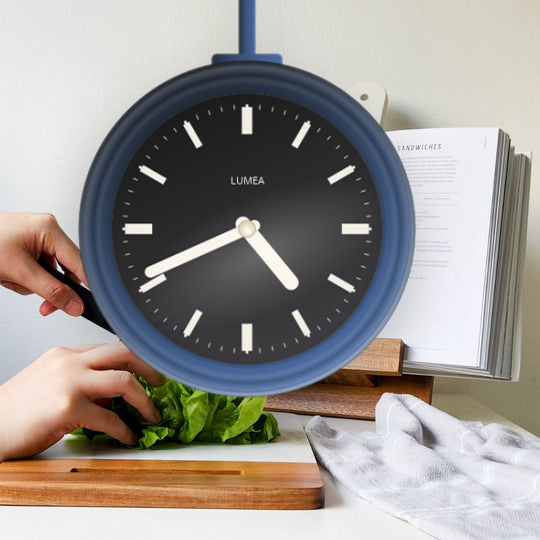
4:41
